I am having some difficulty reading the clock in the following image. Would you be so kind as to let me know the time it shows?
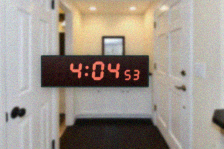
4:04:53
